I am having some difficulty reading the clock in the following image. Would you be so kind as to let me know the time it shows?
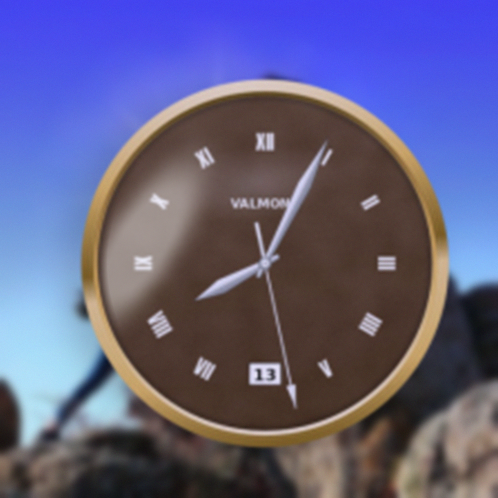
8:04:28
